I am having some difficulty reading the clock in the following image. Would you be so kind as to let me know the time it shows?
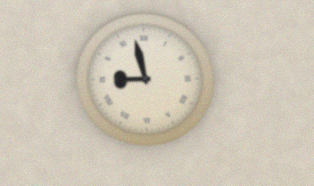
8:58
